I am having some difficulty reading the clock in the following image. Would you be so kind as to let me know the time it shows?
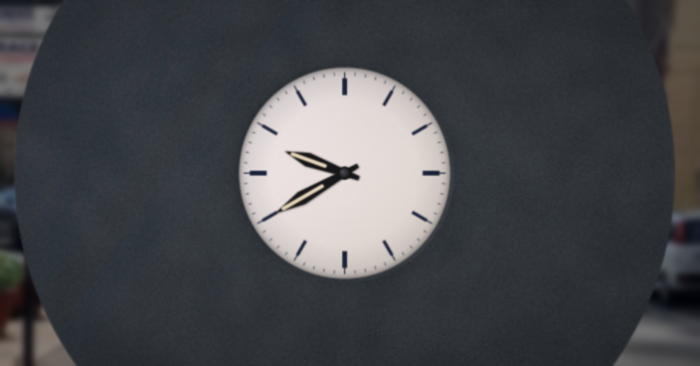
9:40
